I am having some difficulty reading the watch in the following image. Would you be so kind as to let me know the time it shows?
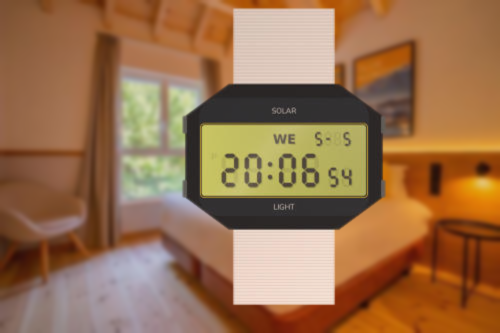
20:06:54
